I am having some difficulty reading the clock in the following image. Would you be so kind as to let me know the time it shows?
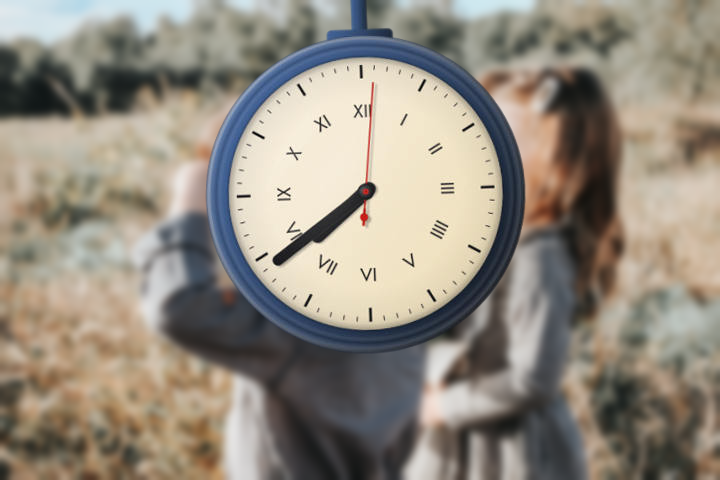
7:39:01
